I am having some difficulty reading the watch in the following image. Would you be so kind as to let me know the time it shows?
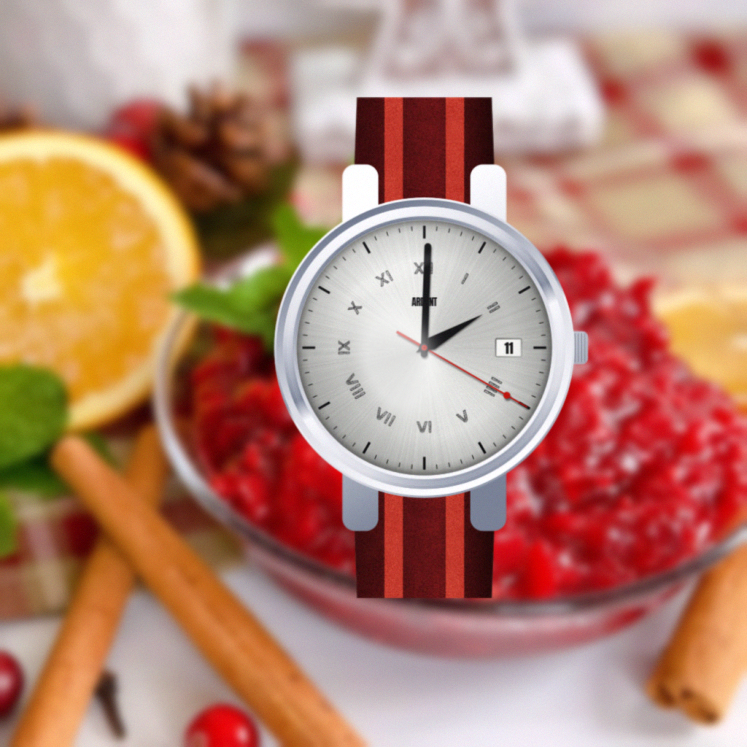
2:00:20
